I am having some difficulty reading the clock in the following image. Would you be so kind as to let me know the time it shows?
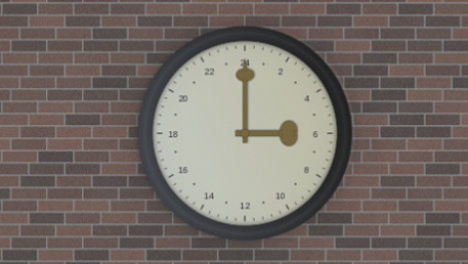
6:00
